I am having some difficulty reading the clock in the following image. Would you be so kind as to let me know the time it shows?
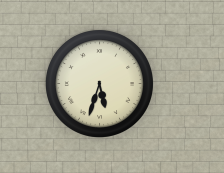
5:33
